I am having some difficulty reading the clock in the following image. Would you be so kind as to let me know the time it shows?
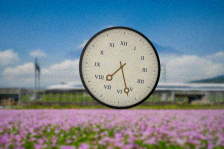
7:27
